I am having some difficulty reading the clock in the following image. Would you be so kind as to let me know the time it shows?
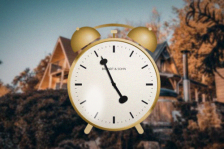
4:56
